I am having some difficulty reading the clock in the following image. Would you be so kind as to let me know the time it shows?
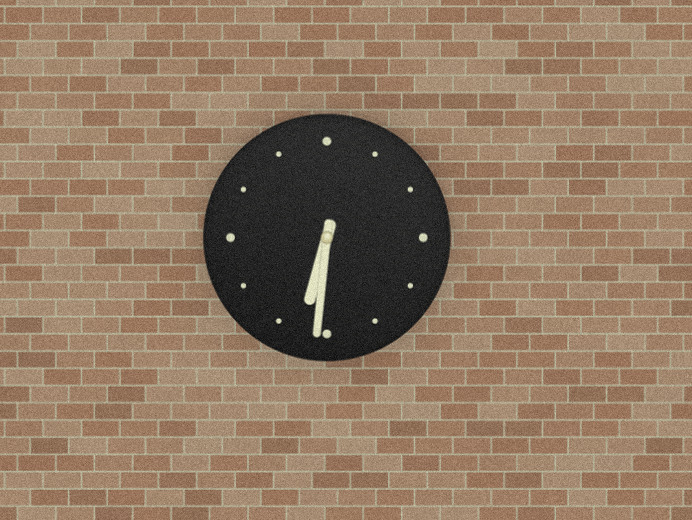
6:31
